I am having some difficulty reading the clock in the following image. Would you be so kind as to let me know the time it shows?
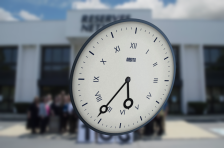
5:36
